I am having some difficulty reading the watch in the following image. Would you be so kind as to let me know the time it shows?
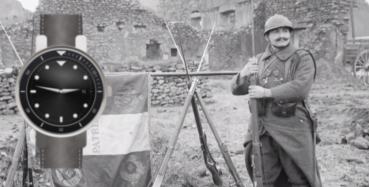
2:47
